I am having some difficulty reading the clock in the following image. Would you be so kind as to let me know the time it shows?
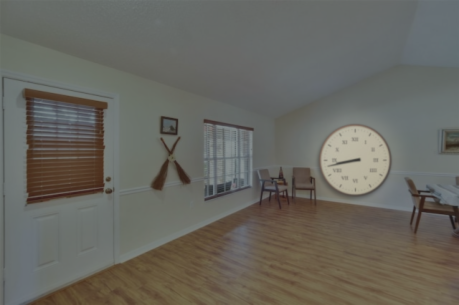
8:43
